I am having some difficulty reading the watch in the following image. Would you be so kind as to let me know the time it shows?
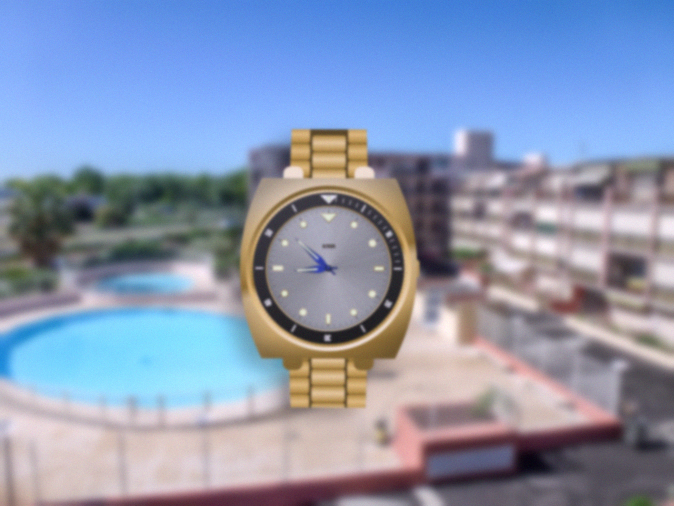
8:52
